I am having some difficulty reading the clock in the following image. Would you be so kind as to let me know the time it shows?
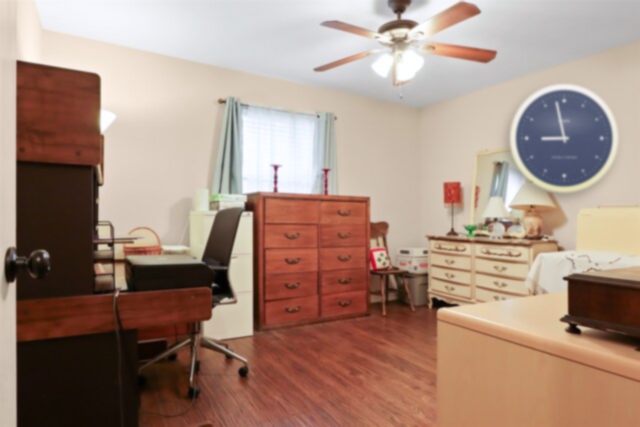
8:58
